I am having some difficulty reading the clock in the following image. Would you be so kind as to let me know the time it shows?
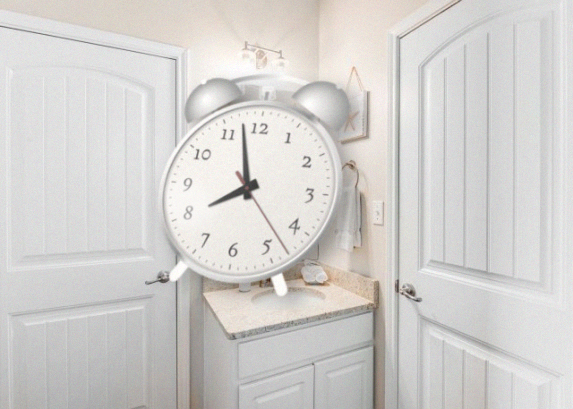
7:57:23
